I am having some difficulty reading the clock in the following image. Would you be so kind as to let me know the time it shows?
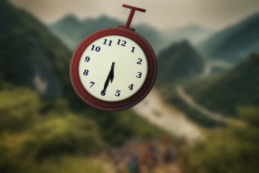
5:30
